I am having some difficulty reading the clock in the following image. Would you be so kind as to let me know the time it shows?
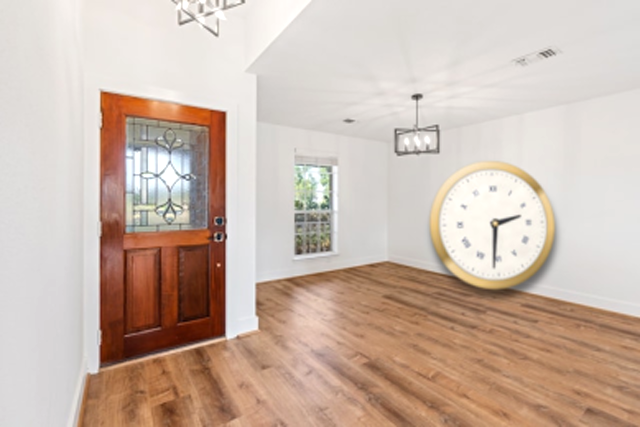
2:31
